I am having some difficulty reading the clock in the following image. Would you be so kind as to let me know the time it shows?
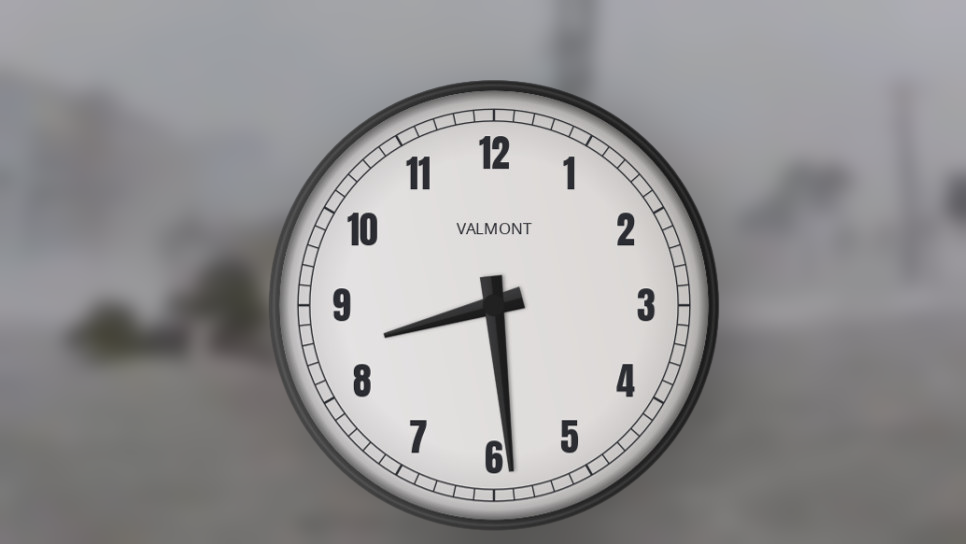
8:29
